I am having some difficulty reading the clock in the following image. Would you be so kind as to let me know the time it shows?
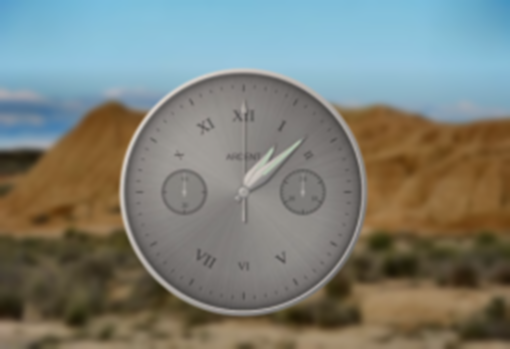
1:08
